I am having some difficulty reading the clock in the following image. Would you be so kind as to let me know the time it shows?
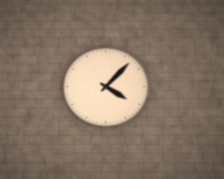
4:07
